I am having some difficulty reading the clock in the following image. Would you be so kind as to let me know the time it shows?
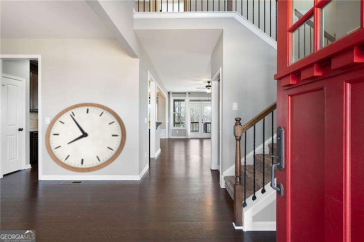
7:54
